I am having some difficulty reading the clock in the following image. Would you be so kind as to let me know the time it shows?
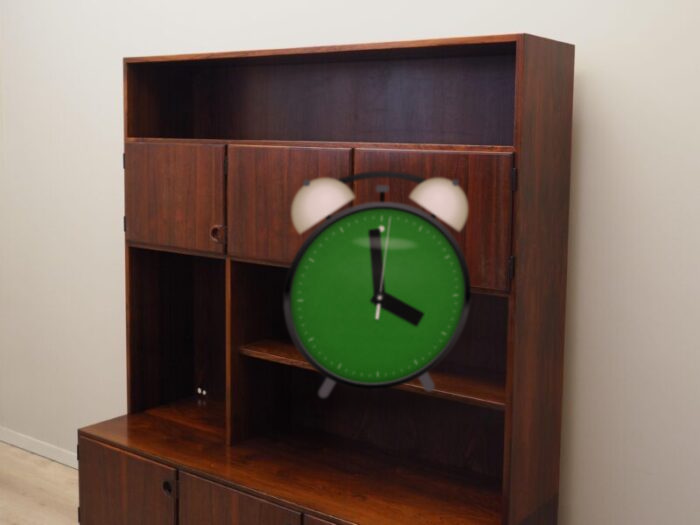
3:59:01
